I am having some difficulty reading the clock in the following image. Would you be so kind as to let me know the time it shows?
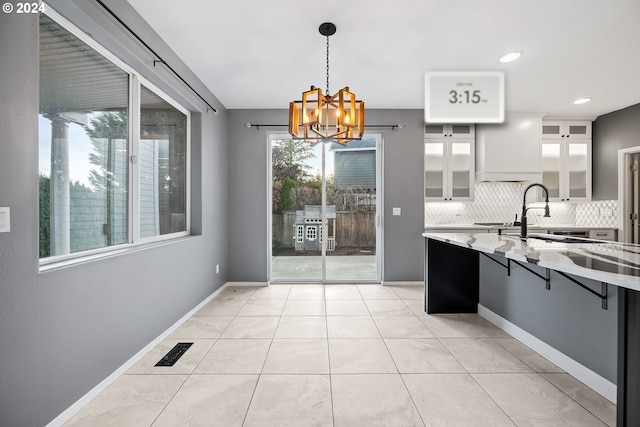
3:15
